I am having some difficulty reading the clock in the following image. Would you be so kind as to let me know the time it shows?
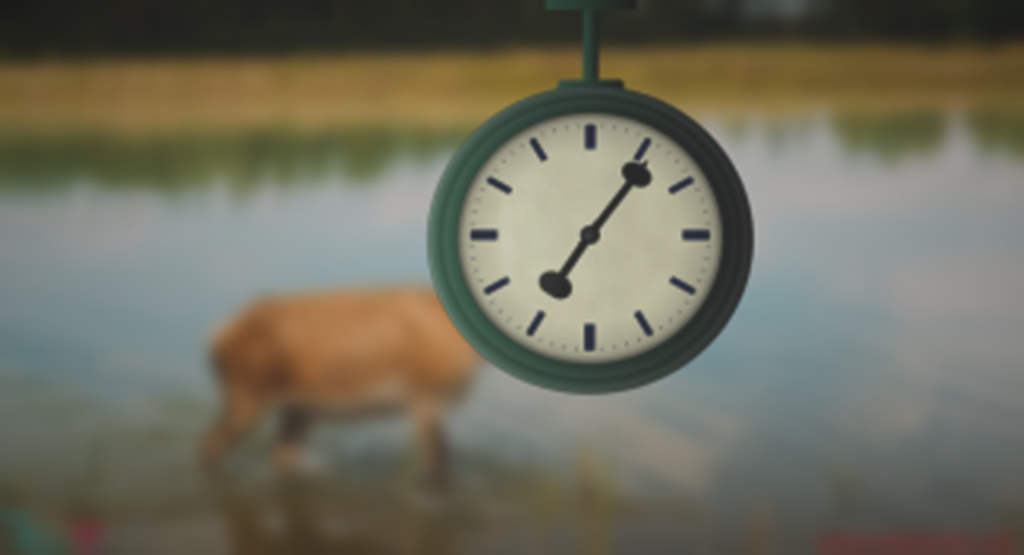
7:06
